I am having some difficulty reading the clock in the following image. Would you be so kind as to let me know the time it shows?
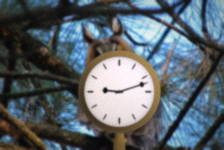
9:12
